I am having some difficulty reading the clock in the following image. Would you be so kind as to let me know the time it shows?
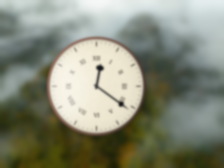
12:21
